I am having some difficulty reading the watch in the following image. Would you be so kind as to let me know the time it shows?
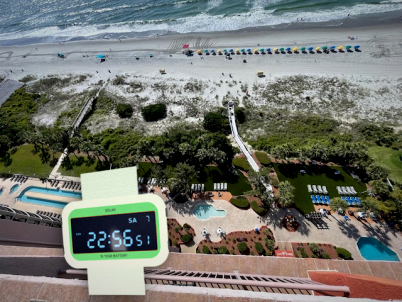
22:56:51
